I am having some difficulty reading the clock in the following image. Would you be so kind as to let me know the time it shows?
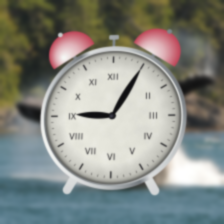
9:05
